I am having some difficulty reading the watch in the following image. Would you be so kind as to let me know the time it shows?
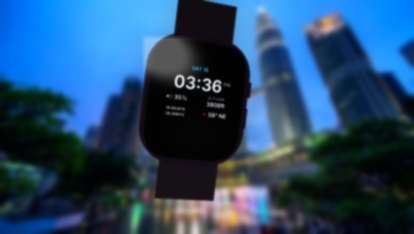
3:36
